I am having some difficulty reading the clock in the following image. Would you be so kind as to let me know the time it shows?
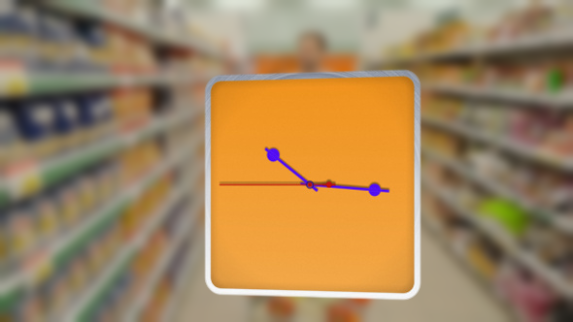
10:15:45
